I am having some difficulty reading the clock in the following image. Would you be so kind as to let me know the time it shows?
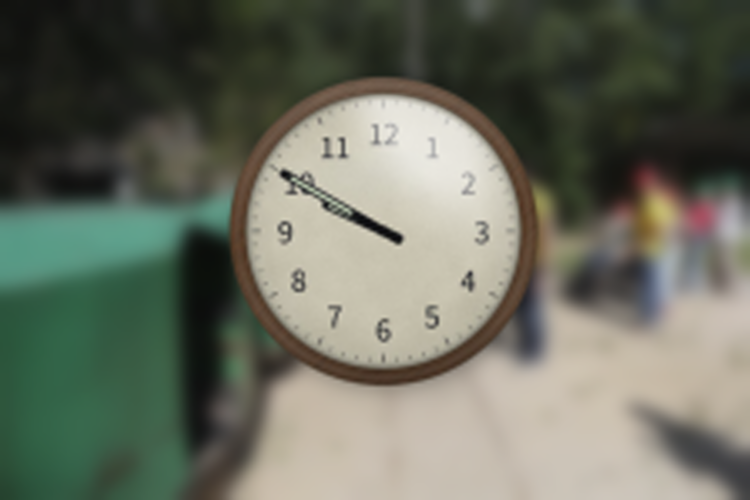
9:50
